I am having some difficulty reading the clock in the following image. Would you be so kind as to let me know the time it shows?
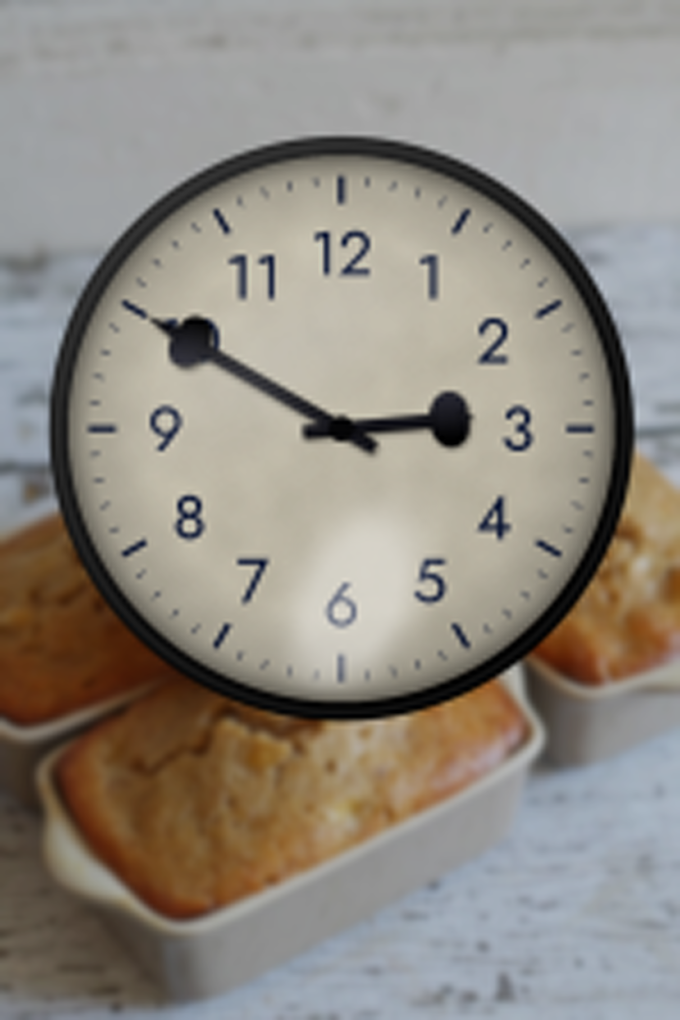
2:50
